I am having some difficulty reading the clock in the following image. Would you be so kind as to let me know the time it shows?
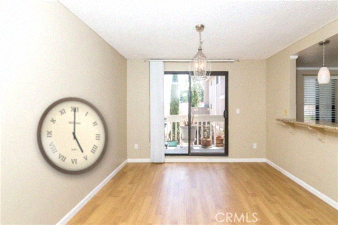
5:00
